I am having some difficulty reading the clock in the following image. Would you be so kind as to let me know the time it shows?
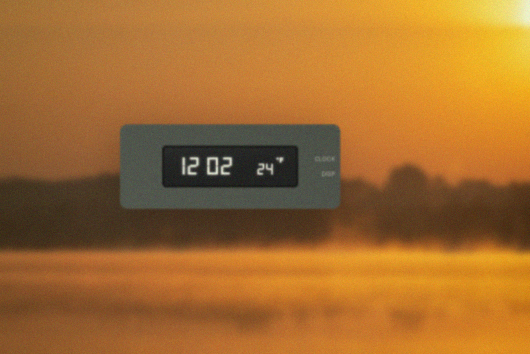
12:02
